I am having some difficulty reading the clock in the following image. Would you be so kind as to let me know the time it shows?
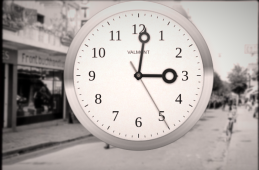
3:01:25
